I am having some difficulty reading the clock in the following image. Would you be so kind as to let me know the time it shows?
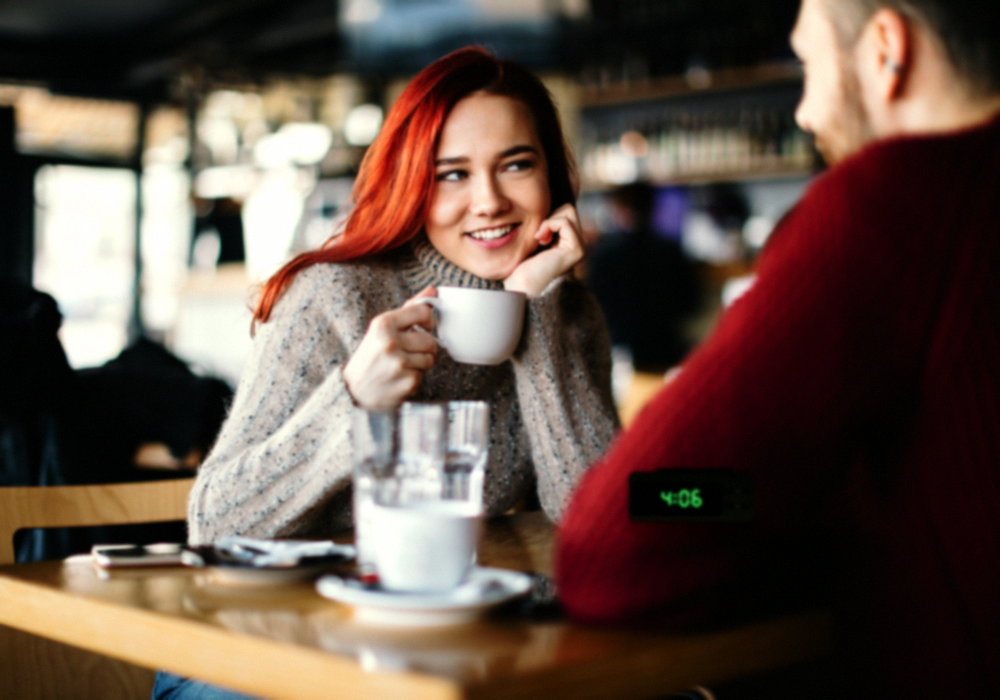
4:06
